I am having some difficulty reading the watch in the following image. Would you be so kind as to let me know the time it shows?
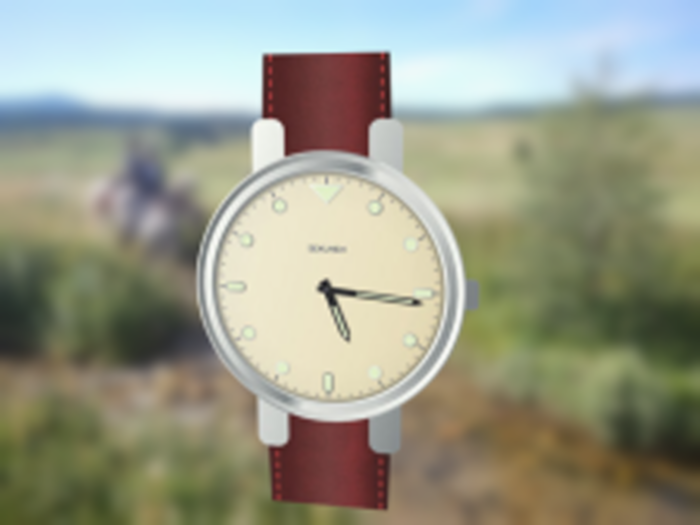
5:16
